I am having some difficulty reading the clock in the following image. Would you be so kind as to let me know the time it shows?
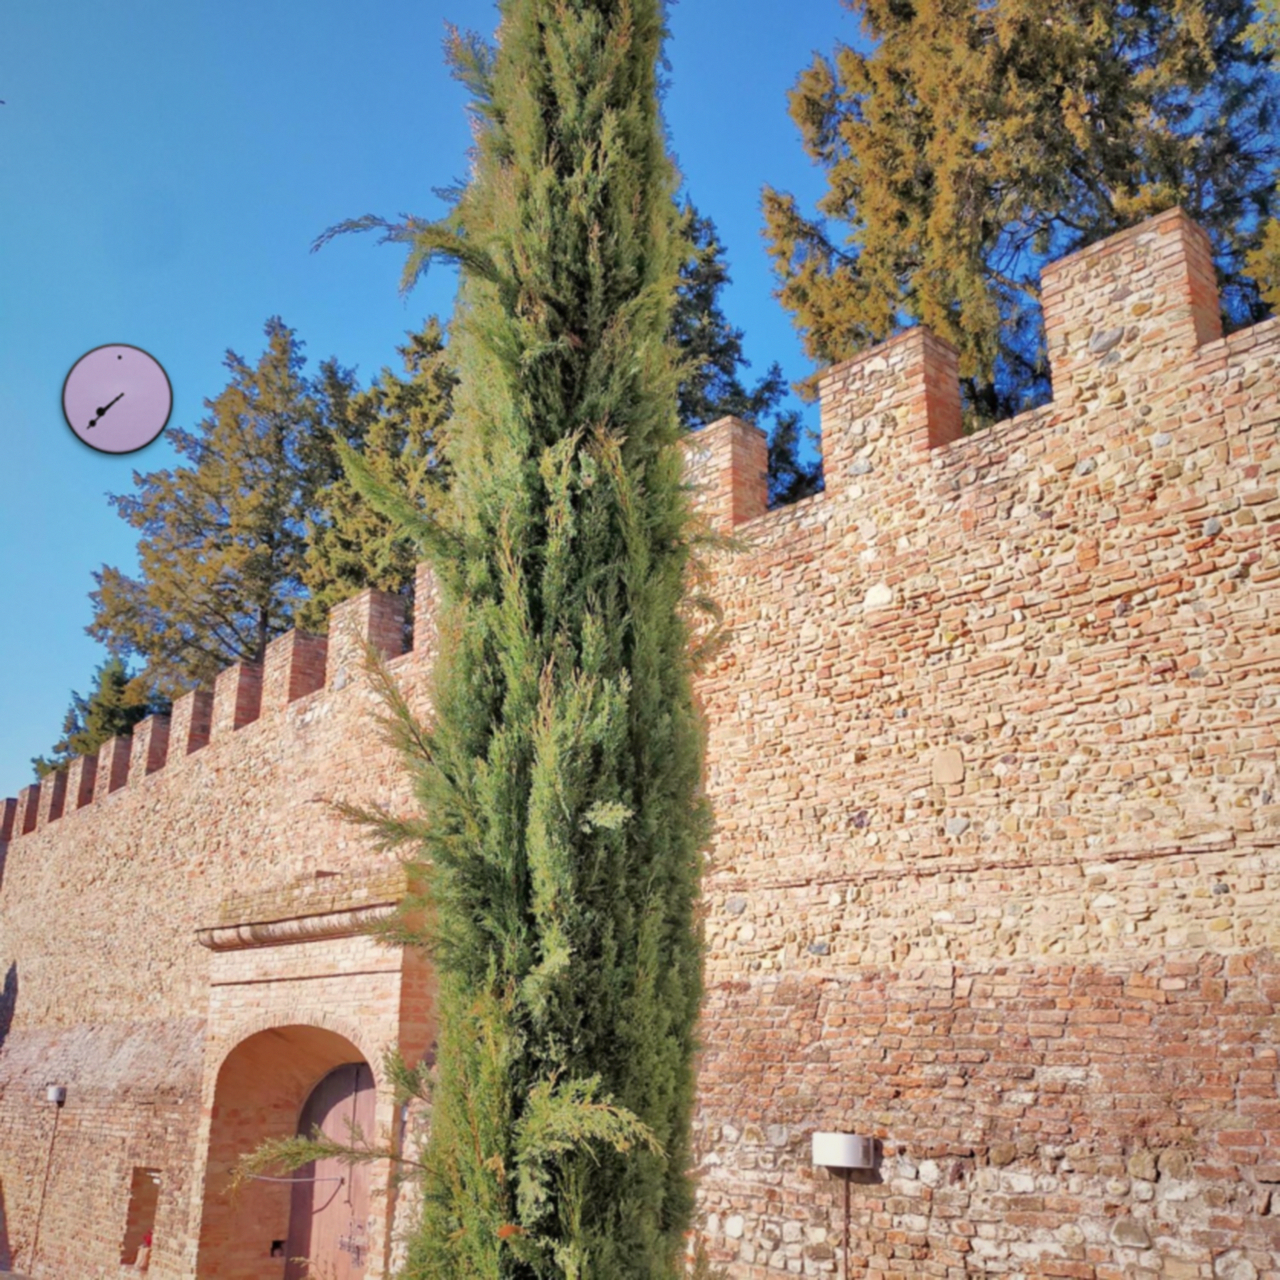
7:37
